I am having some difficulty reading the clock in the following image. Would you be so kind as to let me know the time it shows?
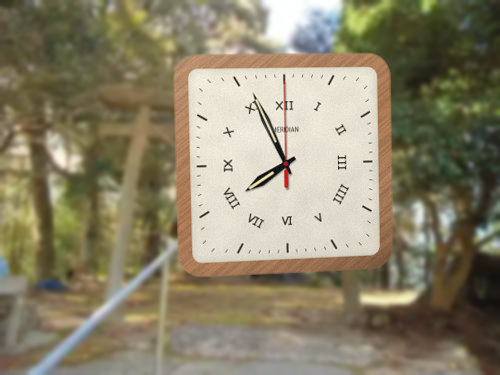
7:56:00
